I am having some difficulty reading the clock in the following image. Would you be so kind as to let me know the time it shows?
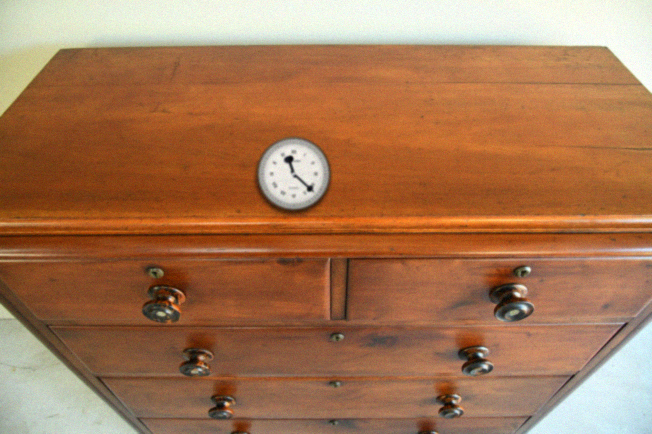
11:22
